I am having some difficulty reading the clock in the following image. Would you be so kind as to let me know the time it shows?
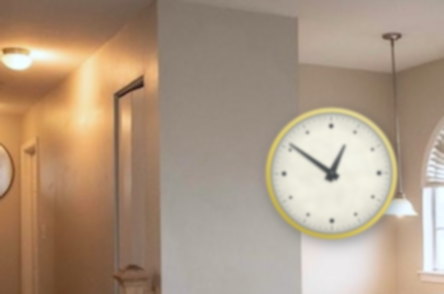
12:51
